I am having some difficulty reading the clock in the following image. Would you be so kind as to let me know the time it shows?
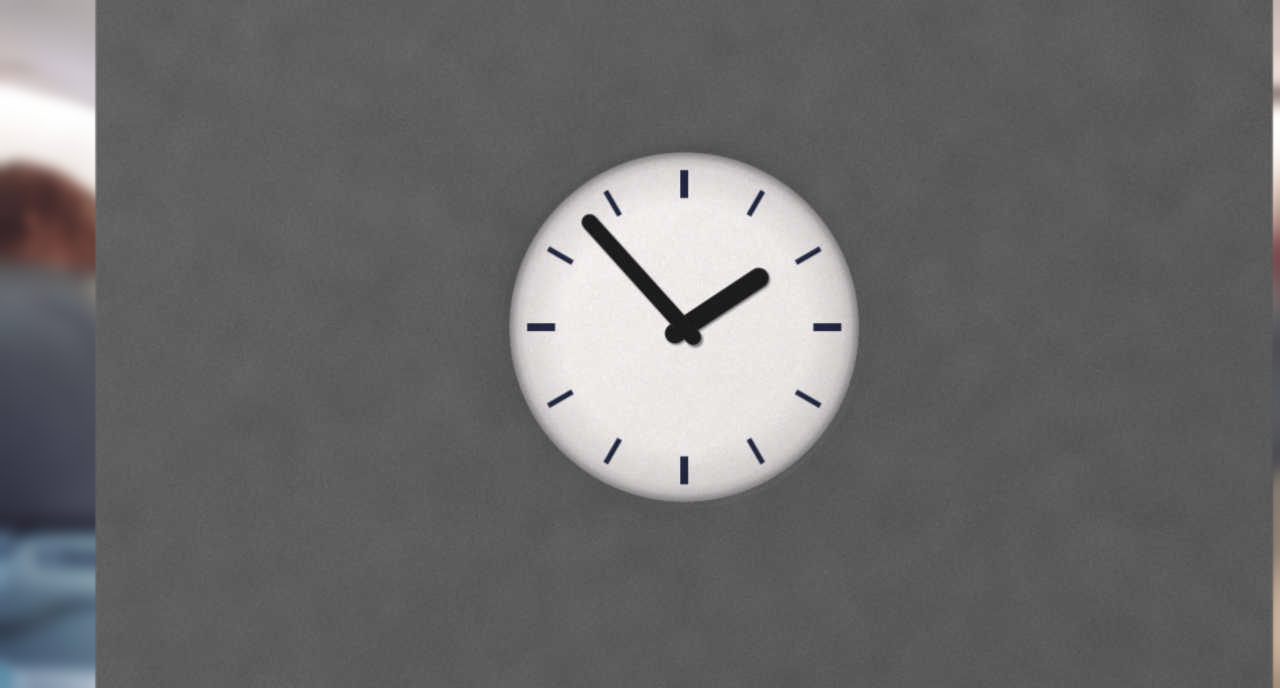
1:53
